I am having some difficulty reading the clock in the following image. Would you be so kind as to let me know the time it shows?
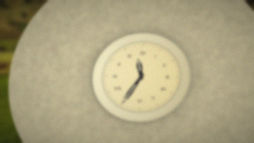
11:35
